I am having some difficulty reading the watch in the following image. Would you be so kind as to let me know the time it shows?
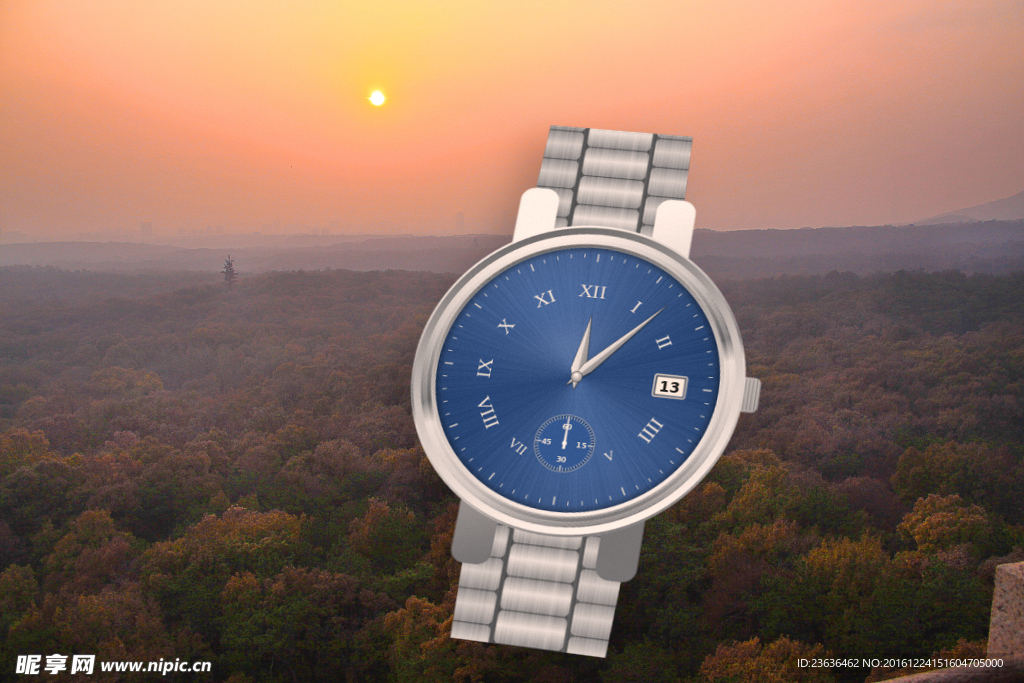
12:07
